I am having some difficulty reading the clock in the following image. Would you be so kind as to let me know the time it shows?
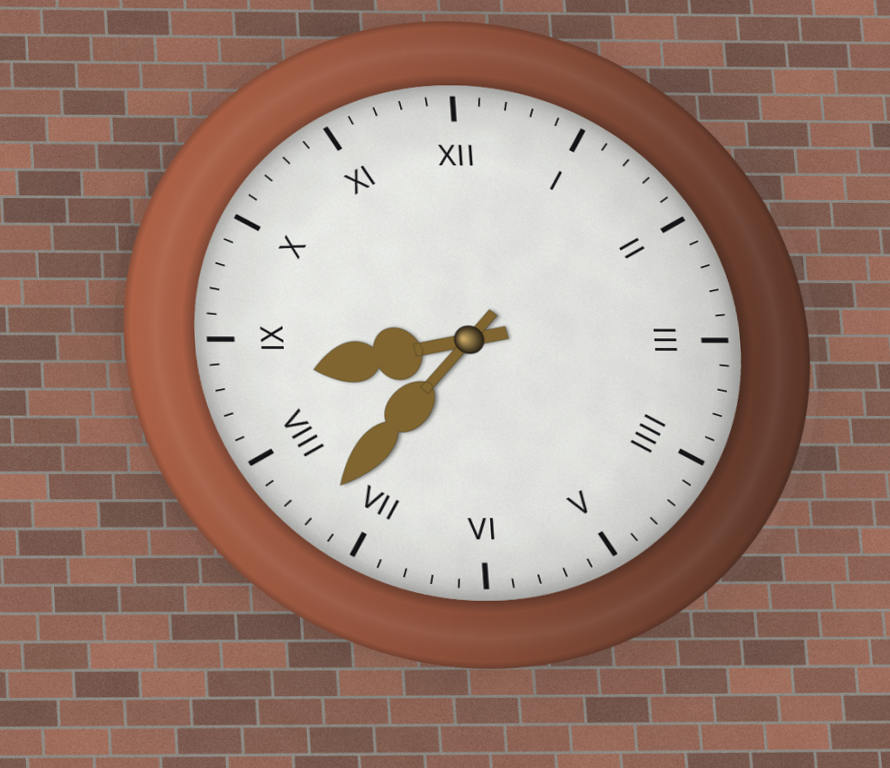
8:37
